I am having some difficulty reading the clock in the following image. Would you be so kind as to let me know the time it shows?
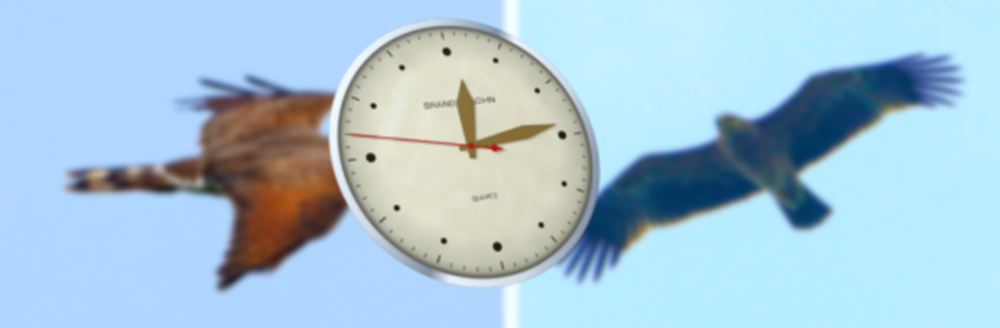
12:13:47
